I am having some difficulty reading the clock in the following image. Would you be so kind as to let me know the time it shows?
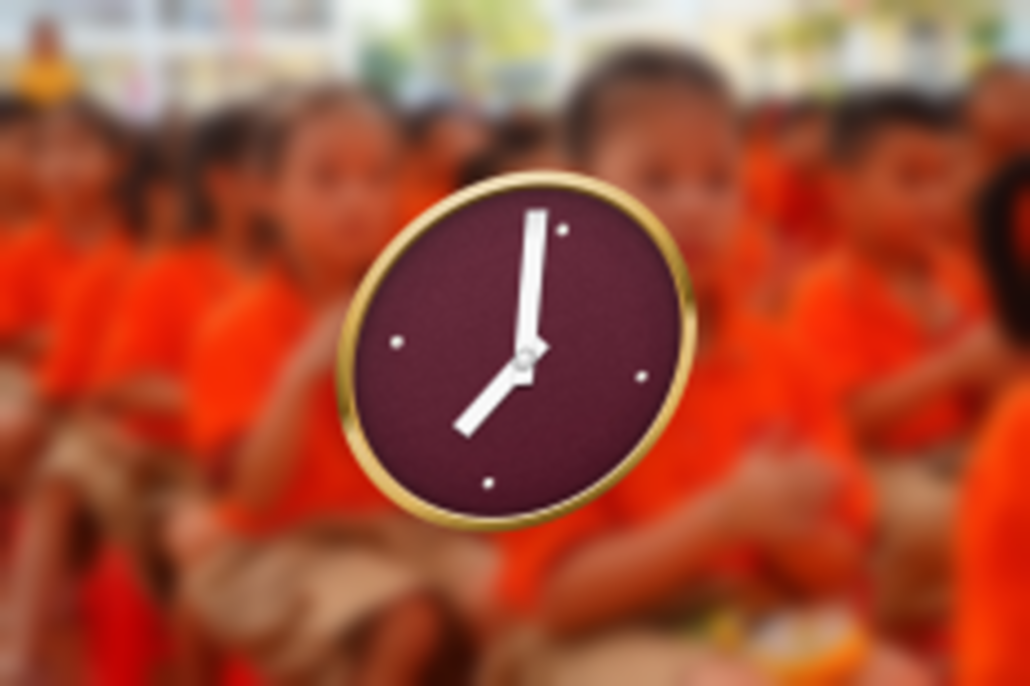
6:58
